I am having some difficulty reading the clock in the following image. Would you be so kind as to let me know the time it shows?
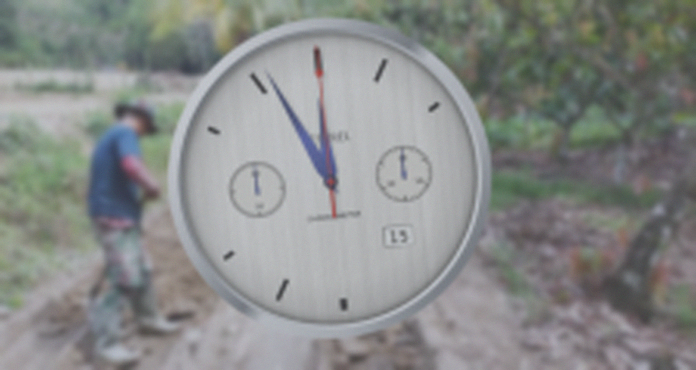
11:56
